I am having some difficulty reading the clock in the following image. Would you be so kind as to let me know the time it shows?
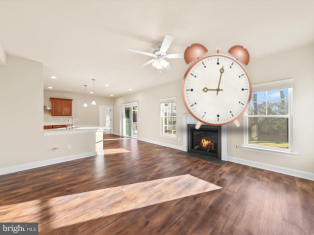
9:02
